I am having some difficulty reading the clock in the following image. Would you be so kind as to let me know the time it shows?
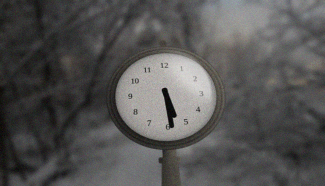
5:29
